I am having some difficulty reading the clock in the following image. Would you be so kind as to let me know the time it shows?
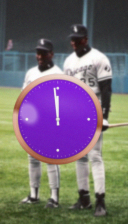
11:59
